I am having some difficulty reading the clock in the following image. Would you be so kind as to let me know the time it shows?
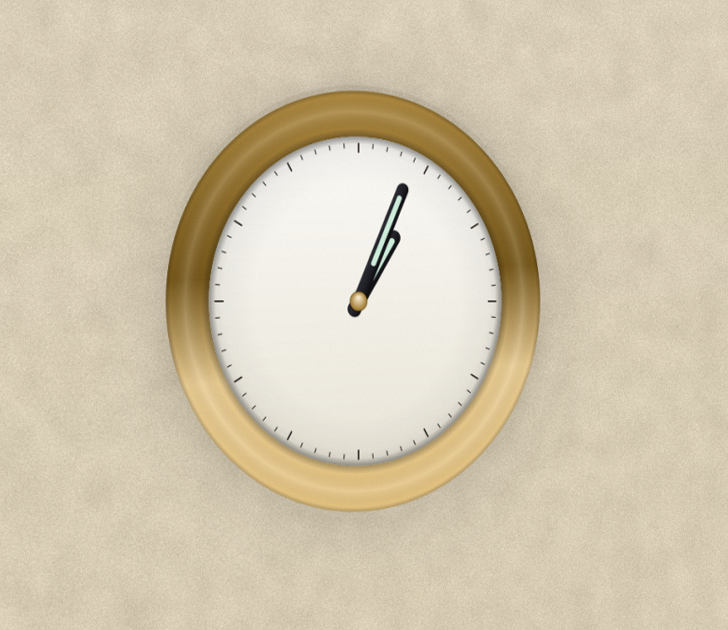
1:04
